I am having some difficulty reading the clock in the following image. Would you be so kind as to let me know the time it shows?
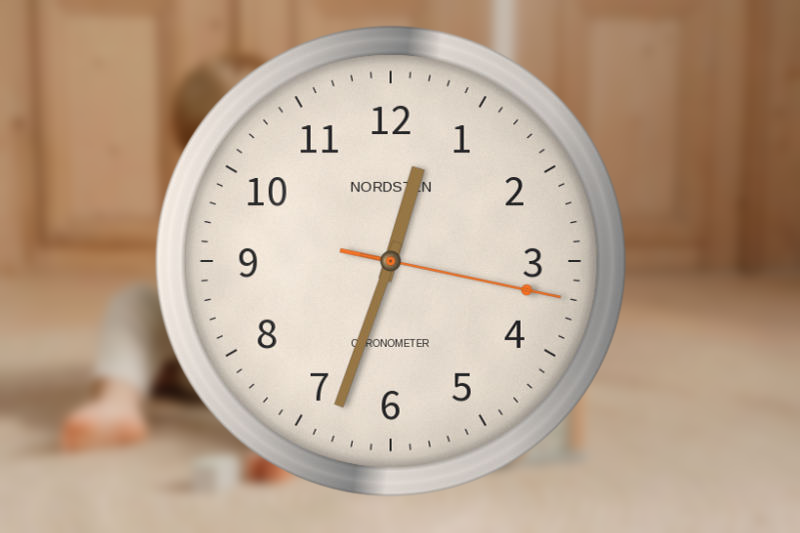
12:33:17
